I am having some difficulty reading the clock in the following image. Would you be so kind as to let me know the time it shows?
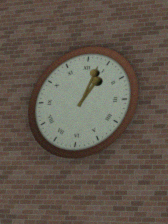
1:03
